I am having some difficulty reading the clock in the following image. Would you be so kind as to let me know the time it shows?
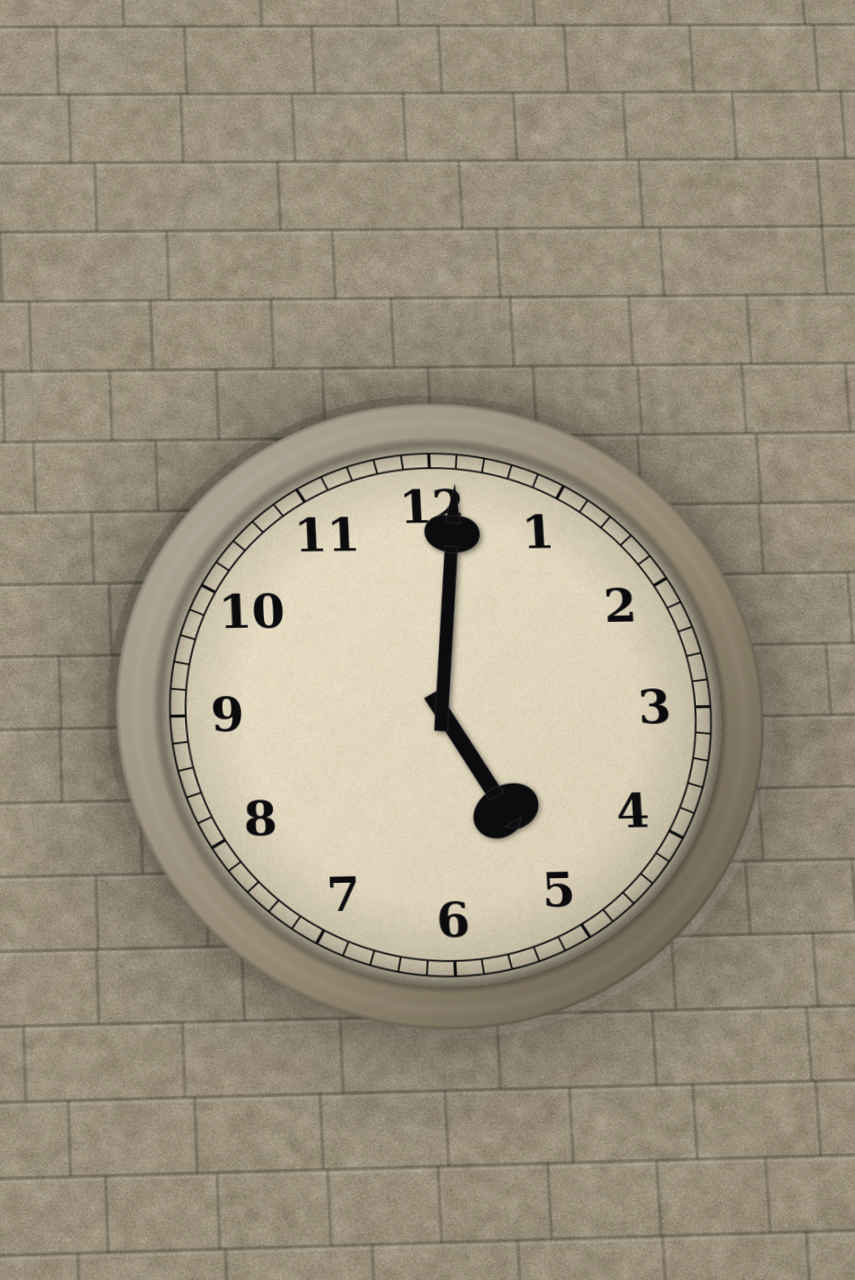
5:01
